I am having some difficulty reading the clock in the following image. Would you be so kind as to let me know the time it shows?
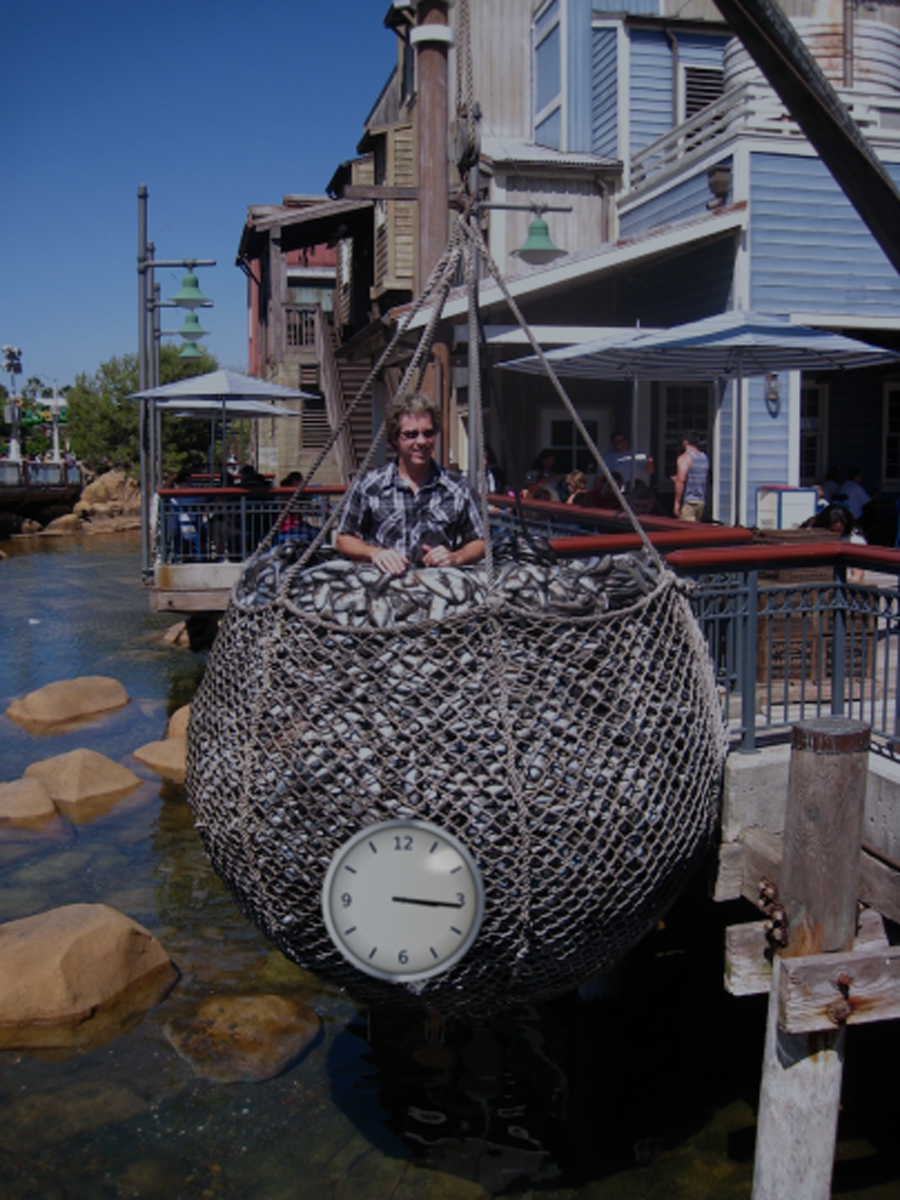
3:16
